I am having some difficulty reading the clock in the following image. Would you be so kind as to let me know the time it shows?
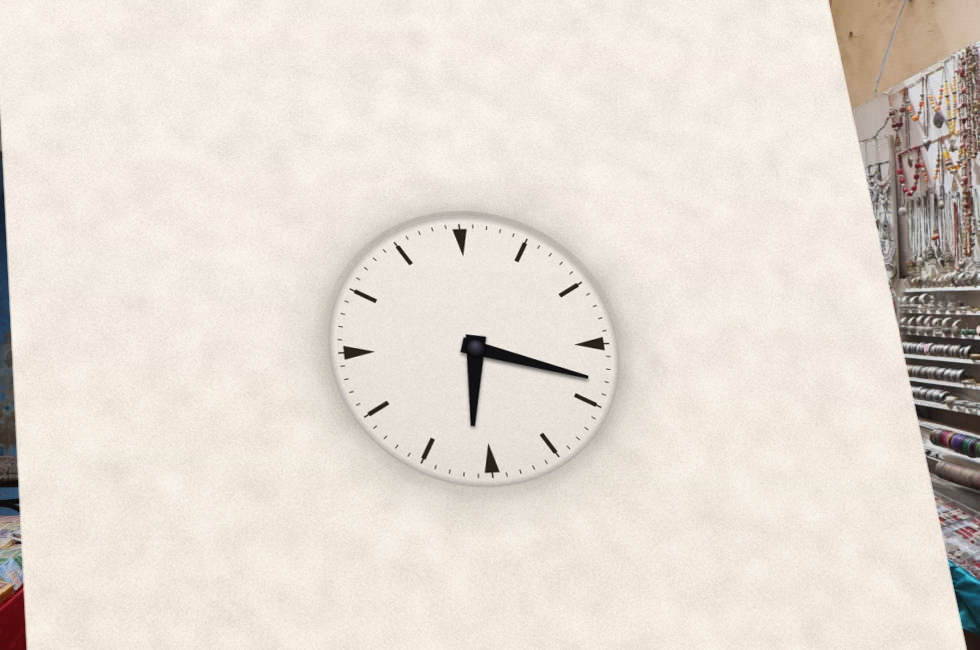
6:18
